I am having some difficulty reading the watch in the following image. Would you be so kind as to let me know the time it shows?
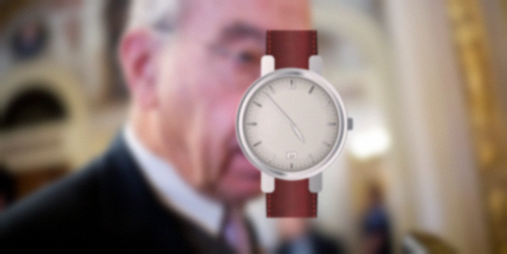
4:53
